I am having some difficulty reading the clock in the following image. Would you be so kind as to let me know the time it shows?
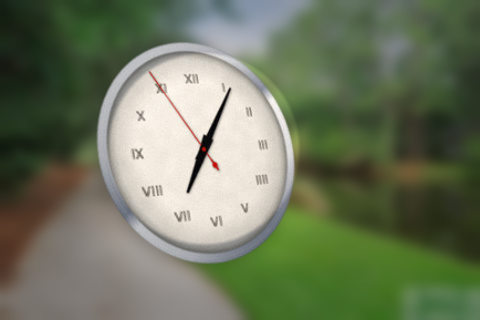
7:05:55
